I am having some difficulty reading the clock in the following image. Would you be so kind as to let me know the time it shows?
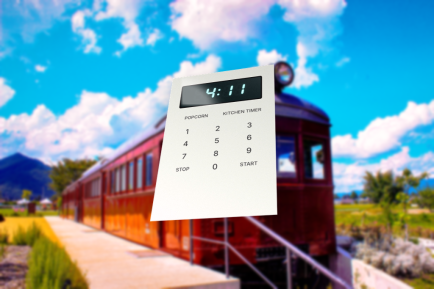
4:11
